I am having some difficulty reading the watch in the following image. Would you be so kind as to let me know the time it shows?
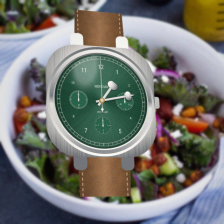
1:13
